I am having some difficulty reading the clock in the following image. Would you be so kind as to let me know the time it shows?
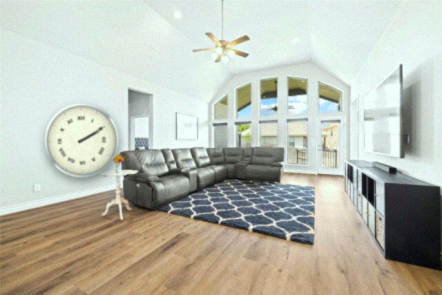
2:10
